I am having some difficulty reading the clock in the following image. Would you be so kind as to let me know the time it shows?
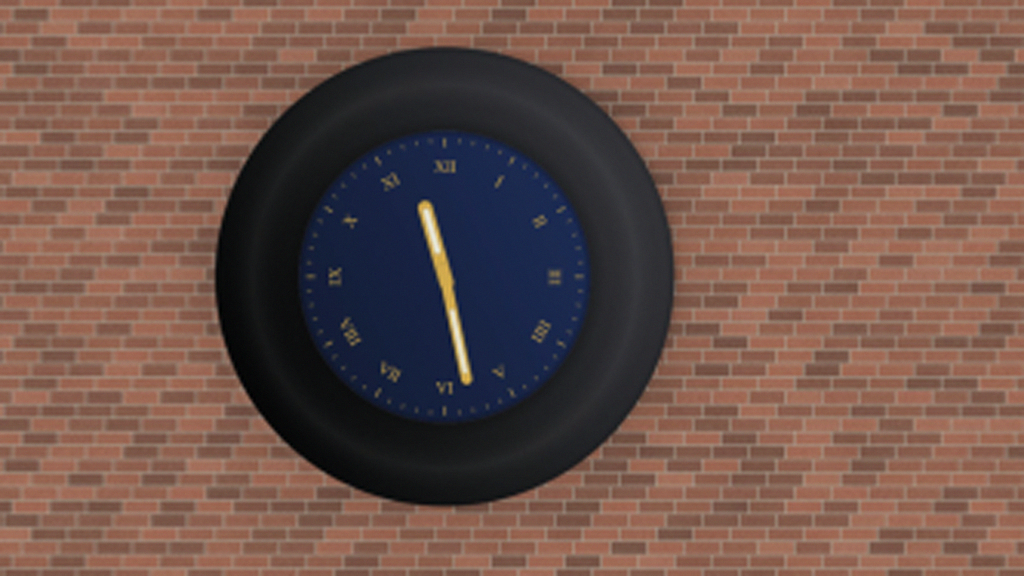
11:28
